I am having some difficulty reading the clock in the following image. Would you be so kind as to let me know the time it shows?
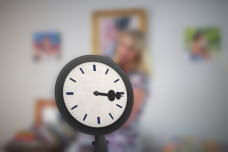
3:16
